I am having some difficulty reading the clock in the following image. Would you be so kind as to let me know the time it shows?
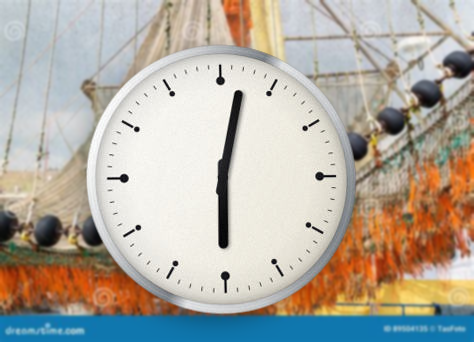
6:02
